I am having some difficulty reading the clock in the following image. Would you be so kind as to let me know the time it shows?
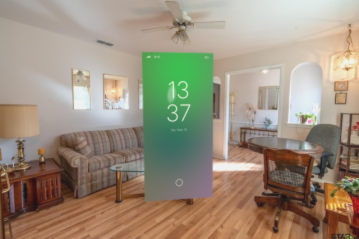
13:37
